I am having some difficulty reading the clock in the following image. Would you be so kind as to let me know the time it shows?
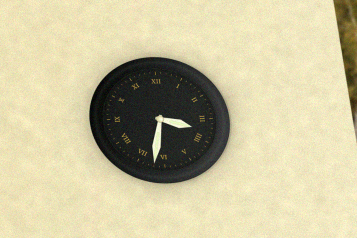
3:32
